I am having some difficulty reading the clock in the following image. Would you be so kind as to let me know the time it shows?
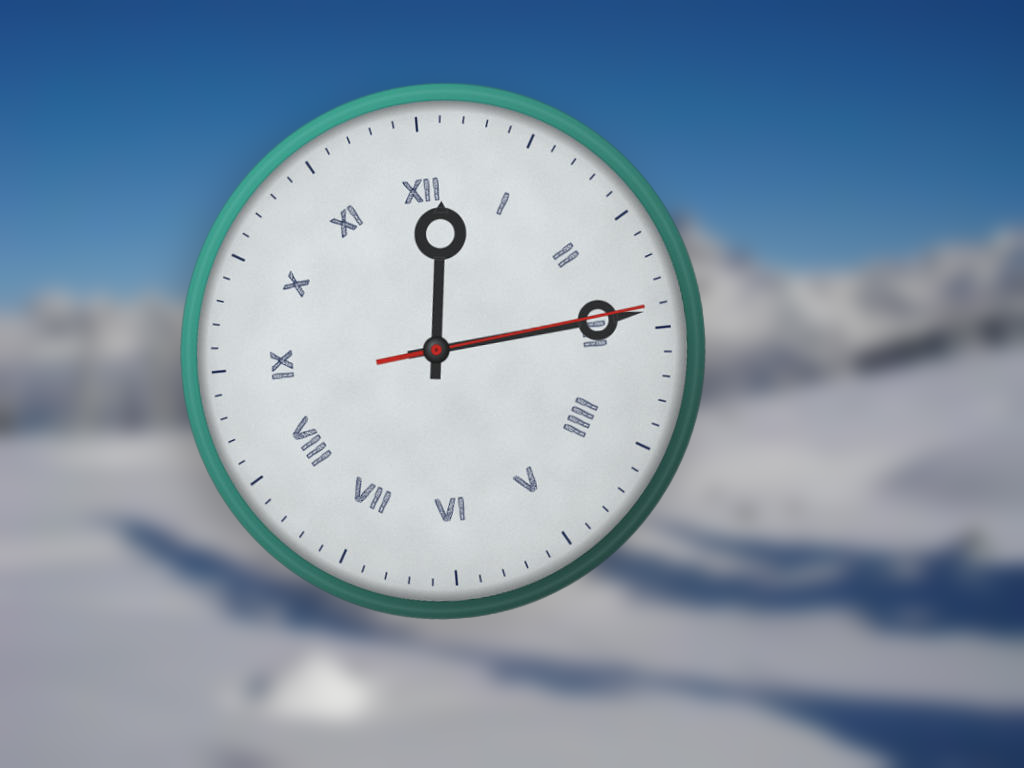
12:14:14
